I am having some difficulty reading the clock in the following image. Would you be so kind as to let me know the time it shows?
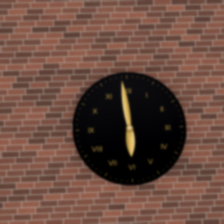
5:59
